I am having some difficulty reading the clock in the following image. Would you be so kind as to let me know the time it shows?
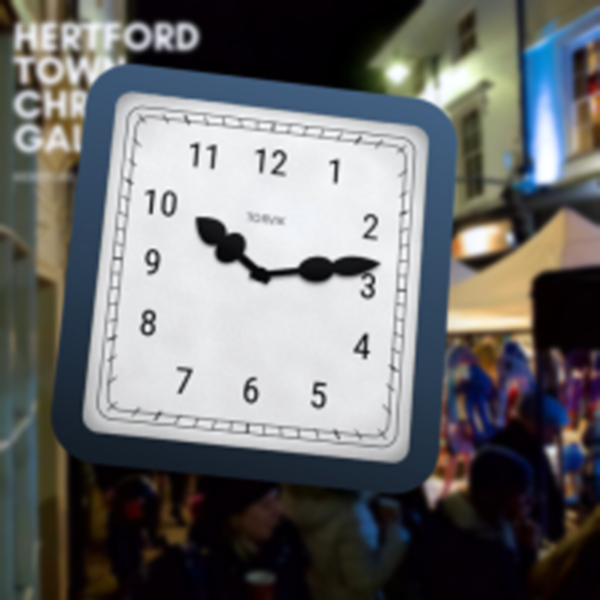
10:13
